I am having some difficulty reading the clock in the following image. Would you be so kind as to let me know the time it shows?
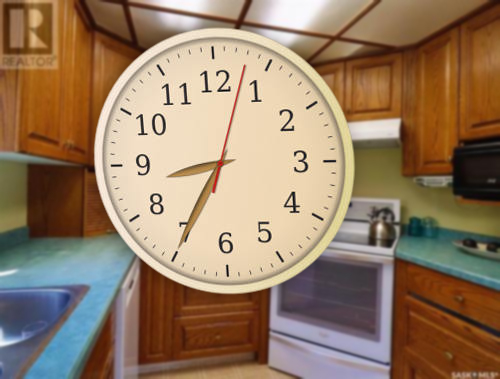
8:35:03
